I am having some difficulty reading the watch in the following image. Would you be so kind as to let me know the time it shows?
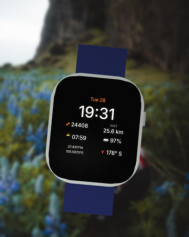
19:31
